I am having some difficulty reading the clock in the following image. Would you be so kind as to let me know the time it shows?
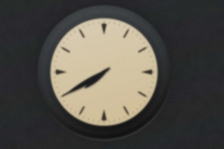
7:40
